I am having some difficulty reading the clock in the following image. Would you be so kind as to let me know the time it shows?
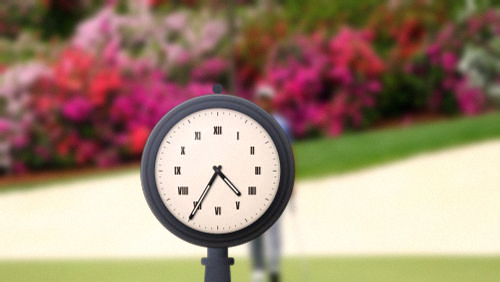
4:35
